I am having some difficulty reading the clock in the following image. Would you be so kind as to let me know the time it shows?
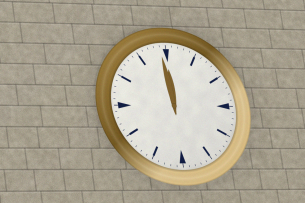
11:59
